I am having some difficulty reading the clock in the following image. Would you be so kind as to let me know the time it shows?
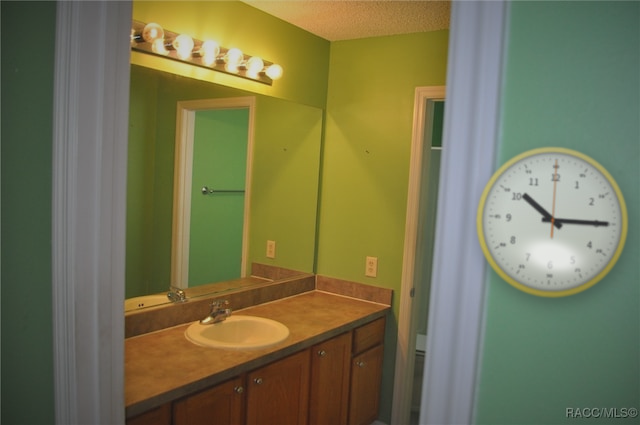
10:15:00
